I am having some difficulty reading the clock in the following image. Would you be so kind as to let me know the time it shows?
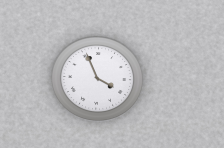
3:56
